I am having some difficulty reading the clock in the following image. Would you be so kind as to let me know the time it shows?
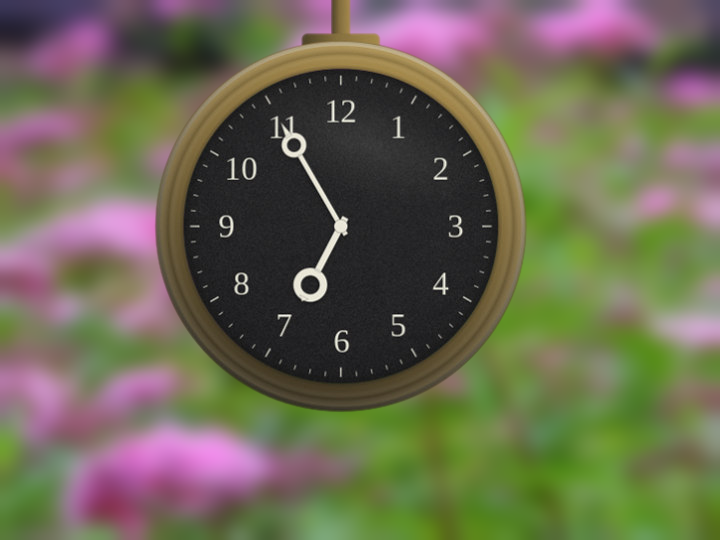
6:55
